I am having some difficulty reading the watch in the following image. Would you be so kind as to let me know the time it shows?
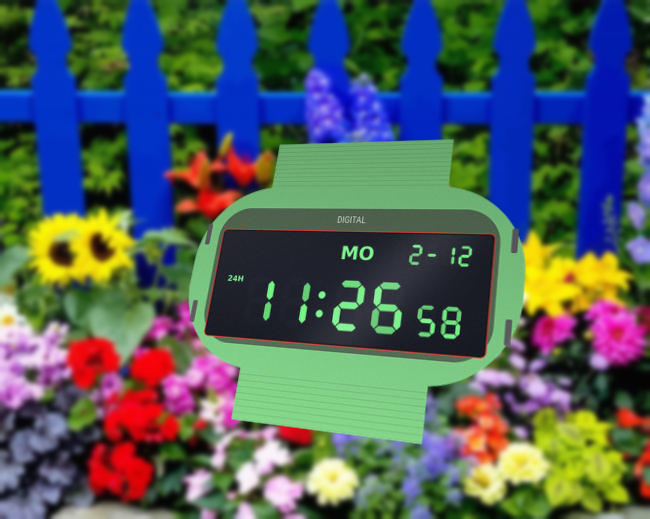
11:26:58
